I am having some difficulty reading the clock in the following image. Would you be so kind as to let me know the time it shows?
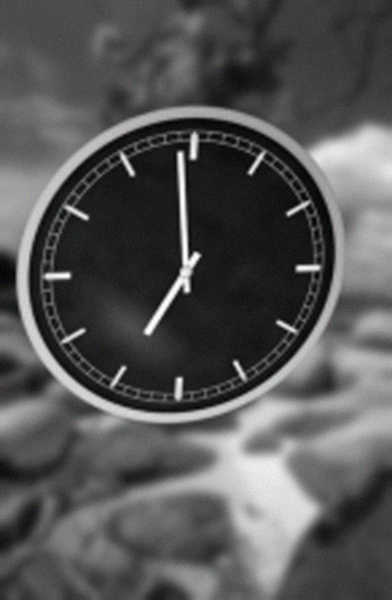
6:59
